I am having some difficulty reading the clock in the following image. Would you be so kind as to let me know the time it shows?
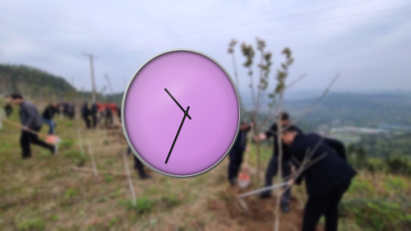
10:34
